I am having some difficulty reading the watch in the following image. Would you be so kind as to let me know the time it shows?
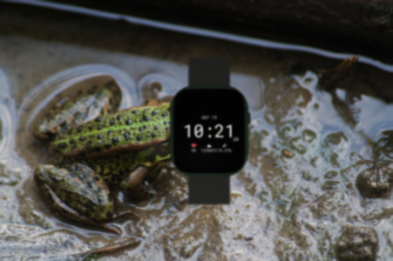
10:21
